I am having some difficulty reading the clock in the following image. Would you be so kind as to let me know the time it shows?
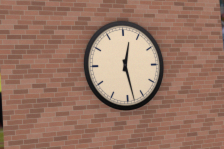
12:28
